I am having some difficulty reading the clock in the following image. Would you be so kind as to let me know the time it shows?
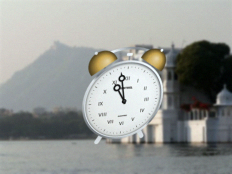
10:58
